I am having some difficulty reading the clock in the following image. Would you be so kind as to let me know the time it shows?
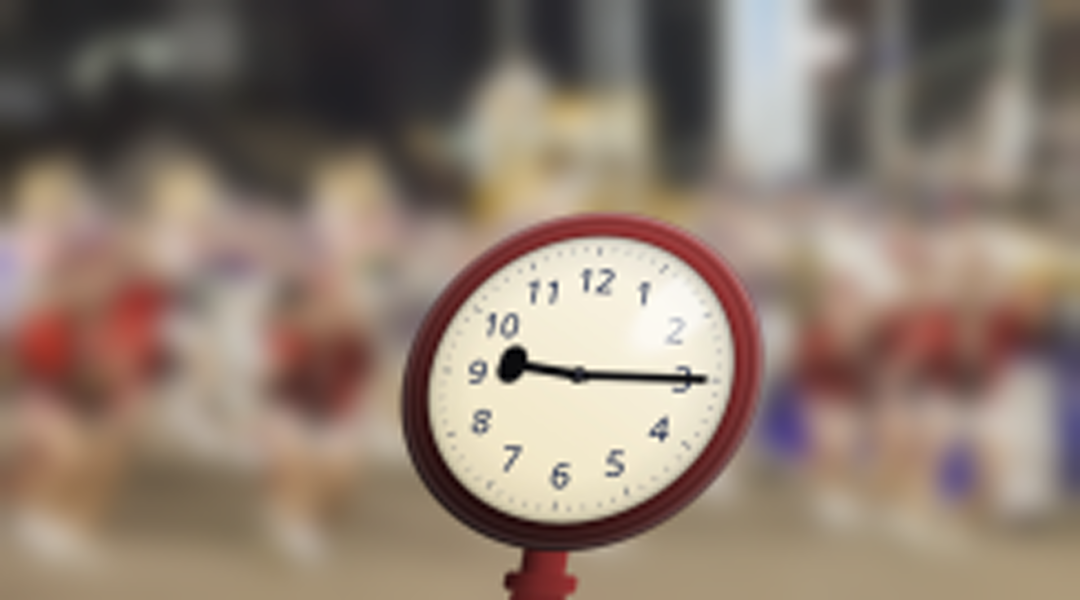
9:15
